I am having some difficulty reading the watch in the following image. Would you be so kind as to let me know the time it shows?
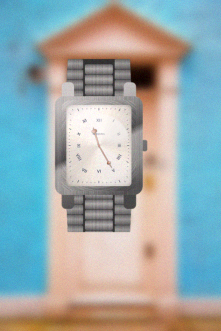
11:25
